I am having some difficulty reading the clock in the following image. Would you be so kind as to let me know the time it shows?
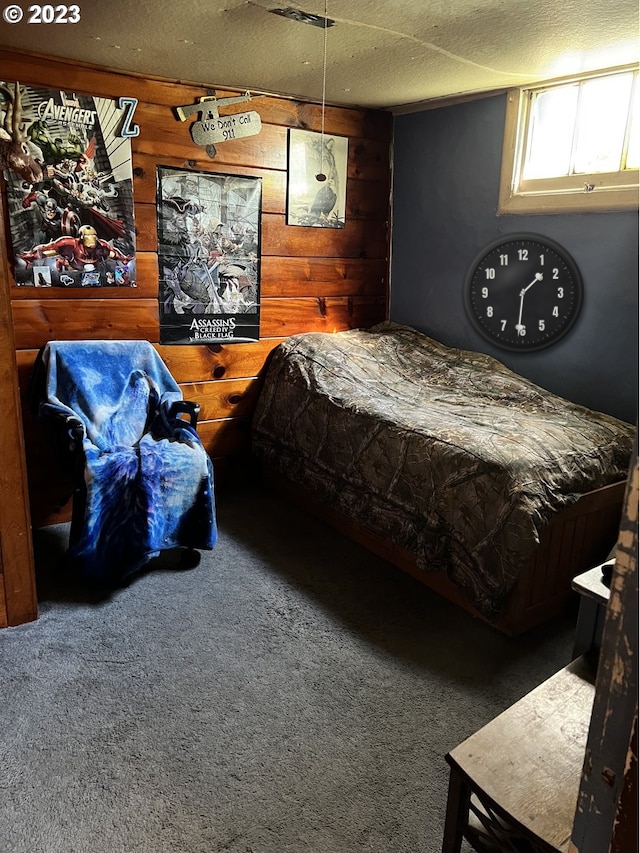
1:31
